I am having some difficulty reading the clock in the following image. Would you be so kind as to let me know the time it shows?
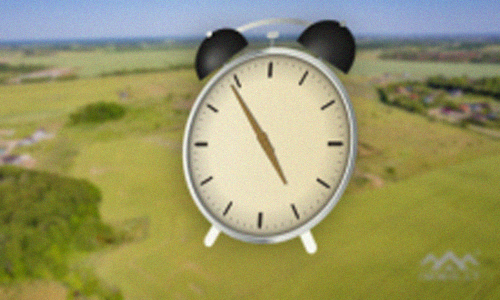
4:54
